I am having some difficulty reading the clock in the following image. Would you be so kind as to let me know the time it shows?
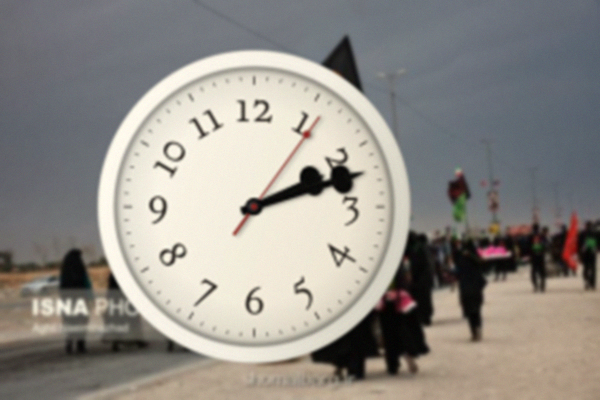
2:12:06
